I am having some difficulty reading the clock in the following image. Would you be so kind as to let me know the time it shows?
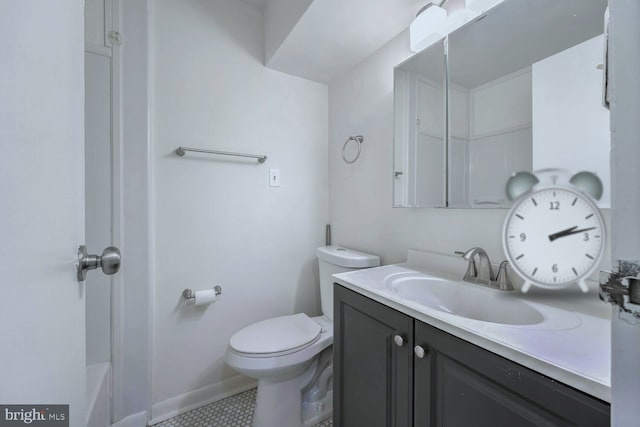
2:13
